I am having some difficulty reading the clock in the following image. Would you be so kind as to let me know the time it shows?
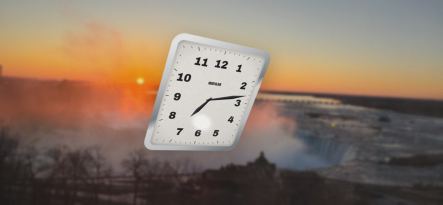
7:13
